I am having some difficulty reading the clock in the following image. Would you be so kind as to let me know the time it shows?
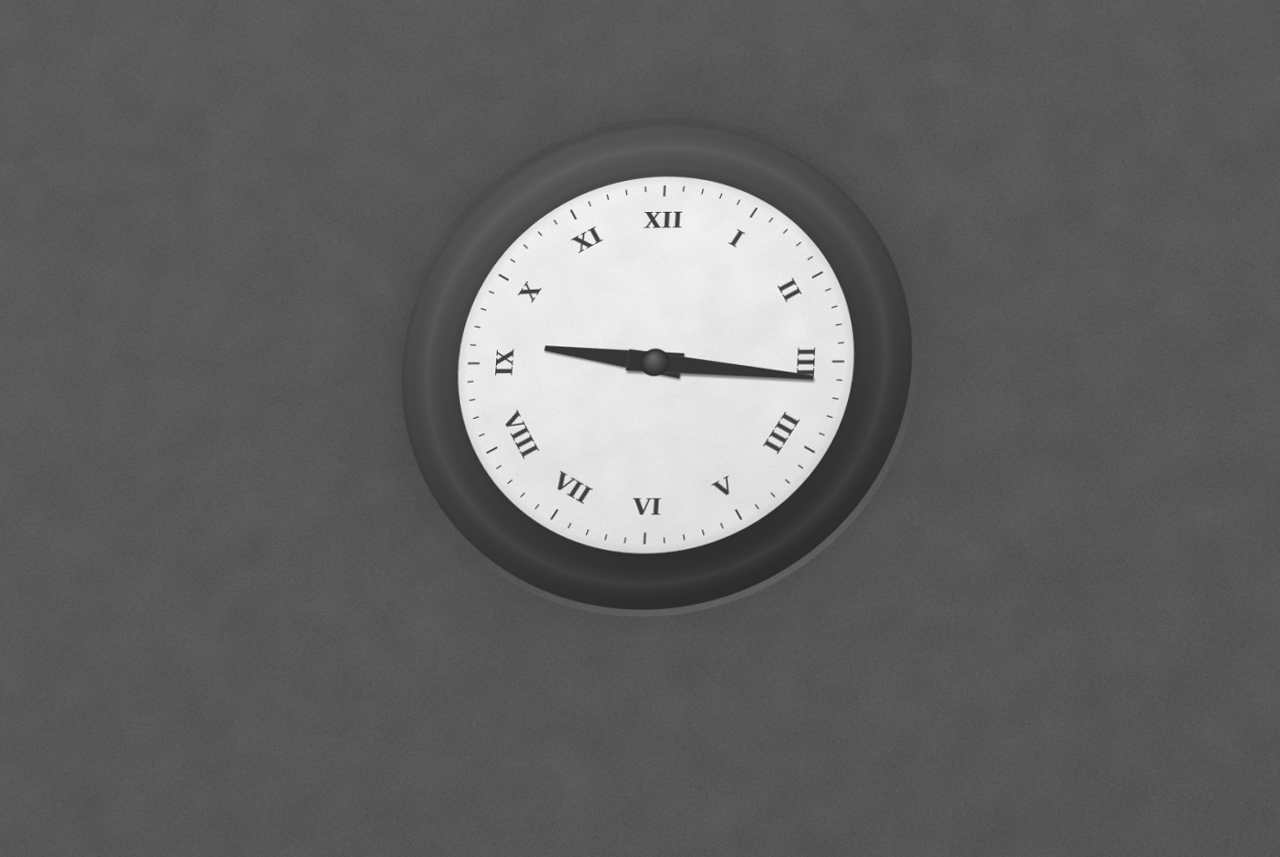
9:16
